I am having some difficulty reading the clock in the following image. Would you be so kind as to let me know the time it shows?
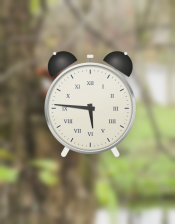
5:46
